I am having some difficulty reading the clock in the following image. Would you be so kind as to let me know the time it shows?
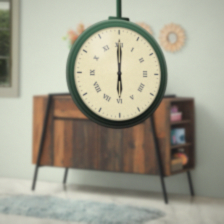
6:00
